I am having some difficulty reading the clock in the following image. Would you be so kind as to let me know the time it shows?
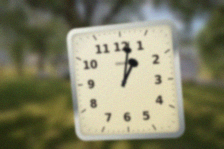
1:02
